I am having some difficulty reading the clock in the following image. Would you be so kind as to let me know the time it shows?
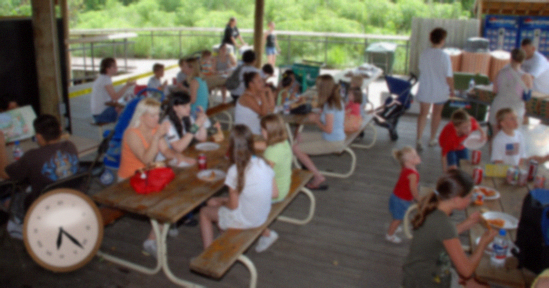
6:22
